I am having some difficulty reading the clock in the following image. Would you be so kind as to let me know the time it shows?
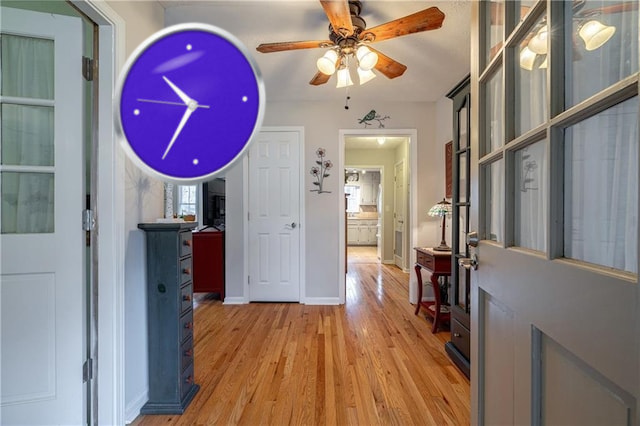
10:35:47
